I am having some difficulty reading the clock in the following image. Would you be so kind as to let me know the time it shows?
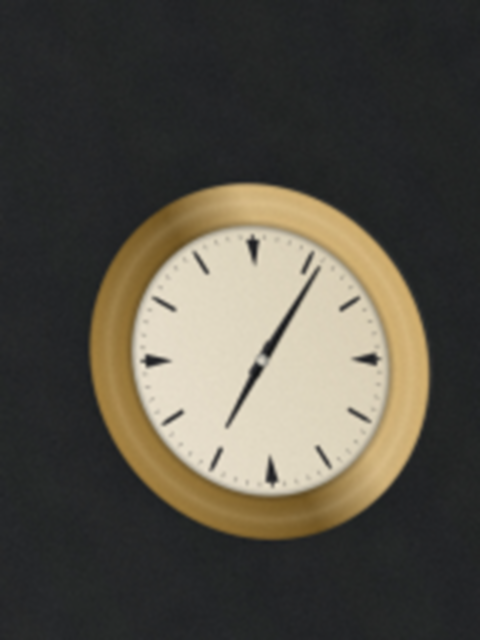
7:06
